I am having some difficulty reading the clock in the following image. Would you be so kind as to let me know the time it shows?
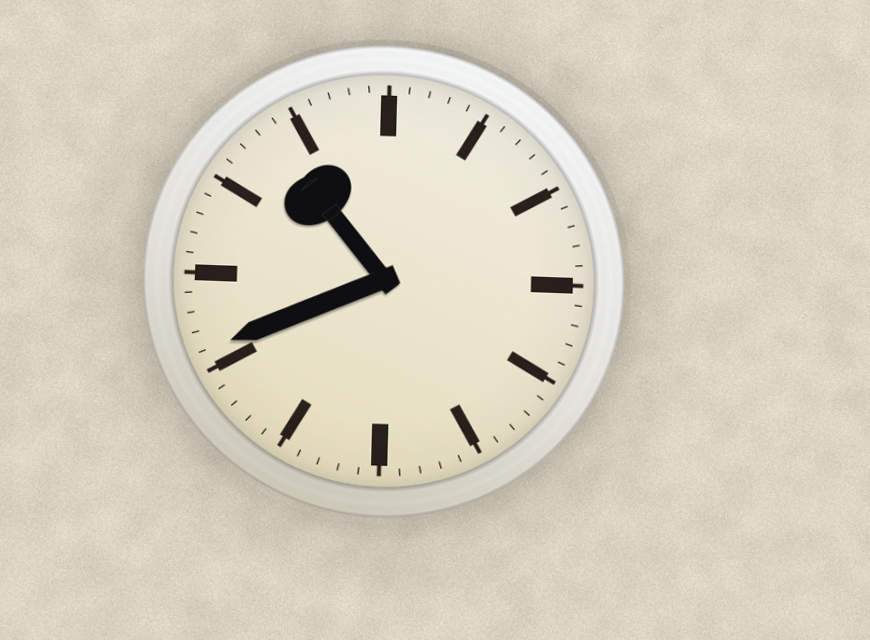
10:41
